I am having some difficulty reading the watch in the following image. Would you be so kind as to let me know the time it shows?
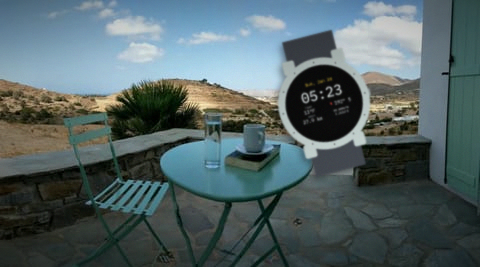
5:23
